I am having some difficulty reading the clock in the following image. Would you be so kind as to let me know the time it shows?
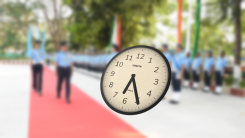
6:25
